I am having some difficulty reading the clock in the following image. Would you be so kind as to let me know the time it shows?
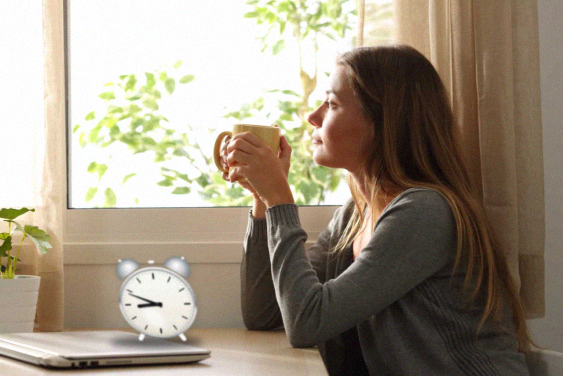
8:49
